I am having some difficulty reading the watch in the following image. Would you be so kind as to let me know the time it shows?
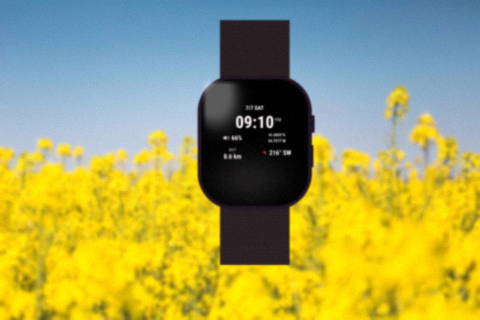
9:10
